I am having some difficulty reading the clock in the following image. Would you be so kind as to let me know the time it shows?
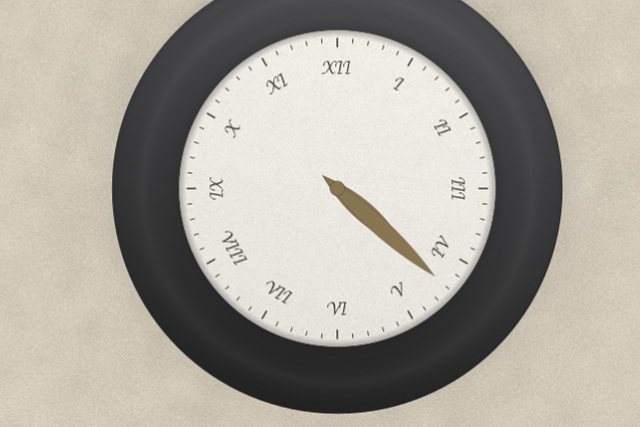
4:22
